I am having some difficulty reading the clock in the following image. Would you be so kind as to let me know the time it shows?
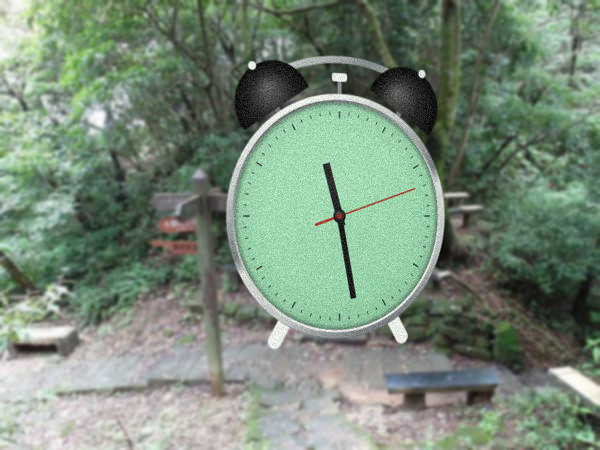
11:28:12
